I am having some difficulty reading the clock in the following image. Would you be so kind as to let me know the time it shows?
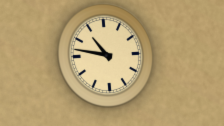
10:47
